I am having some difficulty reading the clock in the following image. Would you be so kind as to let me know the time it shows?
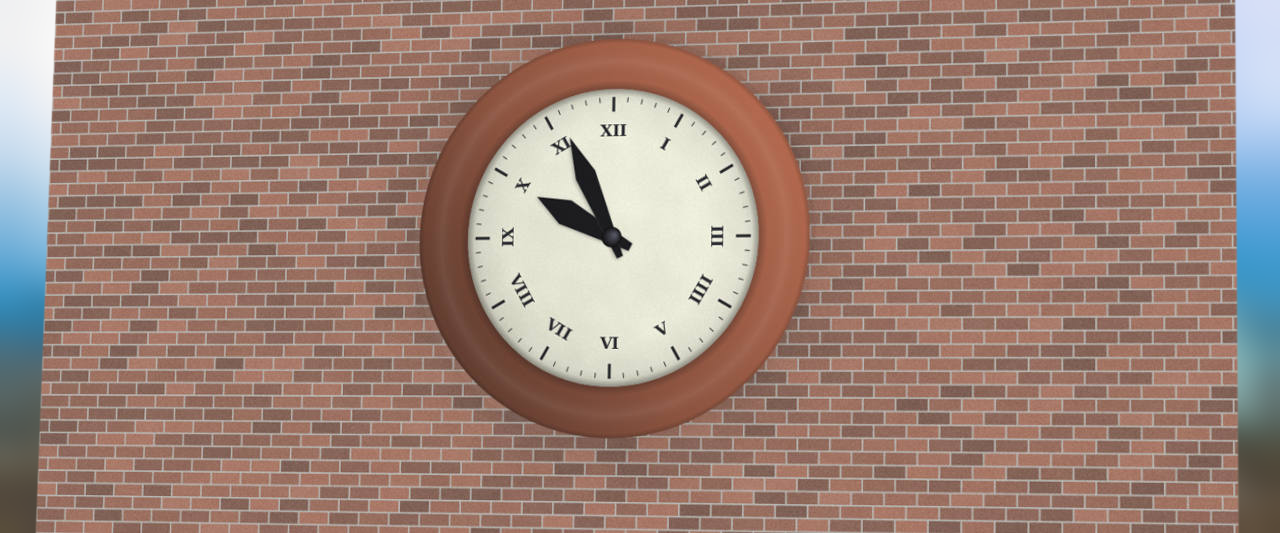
9:56
